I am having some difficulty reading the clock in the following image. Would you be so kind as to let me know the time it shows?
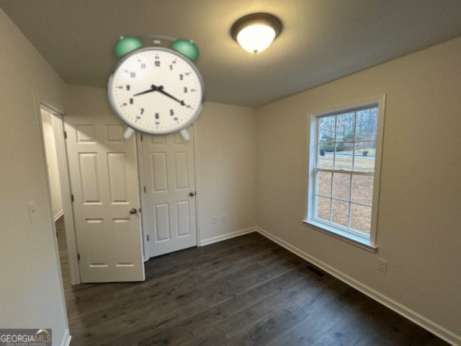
8:20
